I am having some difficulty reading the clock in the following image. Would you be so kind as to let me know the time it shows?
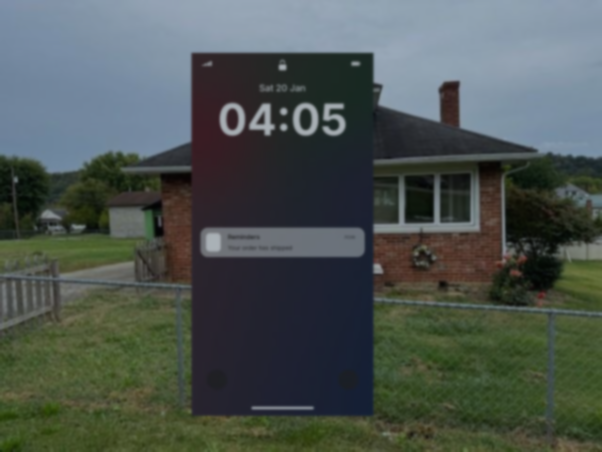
4:05
